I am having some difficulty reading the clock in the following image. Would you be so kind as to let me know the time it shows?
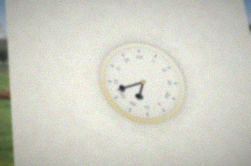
6:42
